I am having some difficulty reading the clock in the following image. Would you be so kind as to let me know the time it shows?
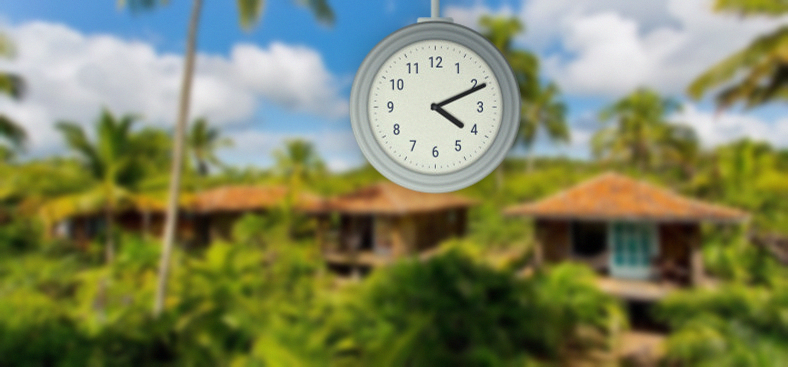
4:11
